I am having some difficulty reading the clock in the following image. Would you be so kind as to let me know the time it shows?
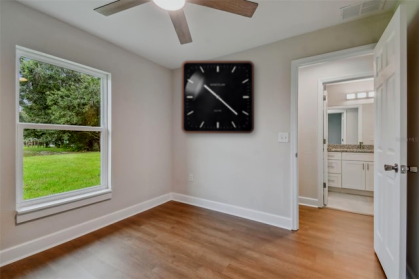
10:22
